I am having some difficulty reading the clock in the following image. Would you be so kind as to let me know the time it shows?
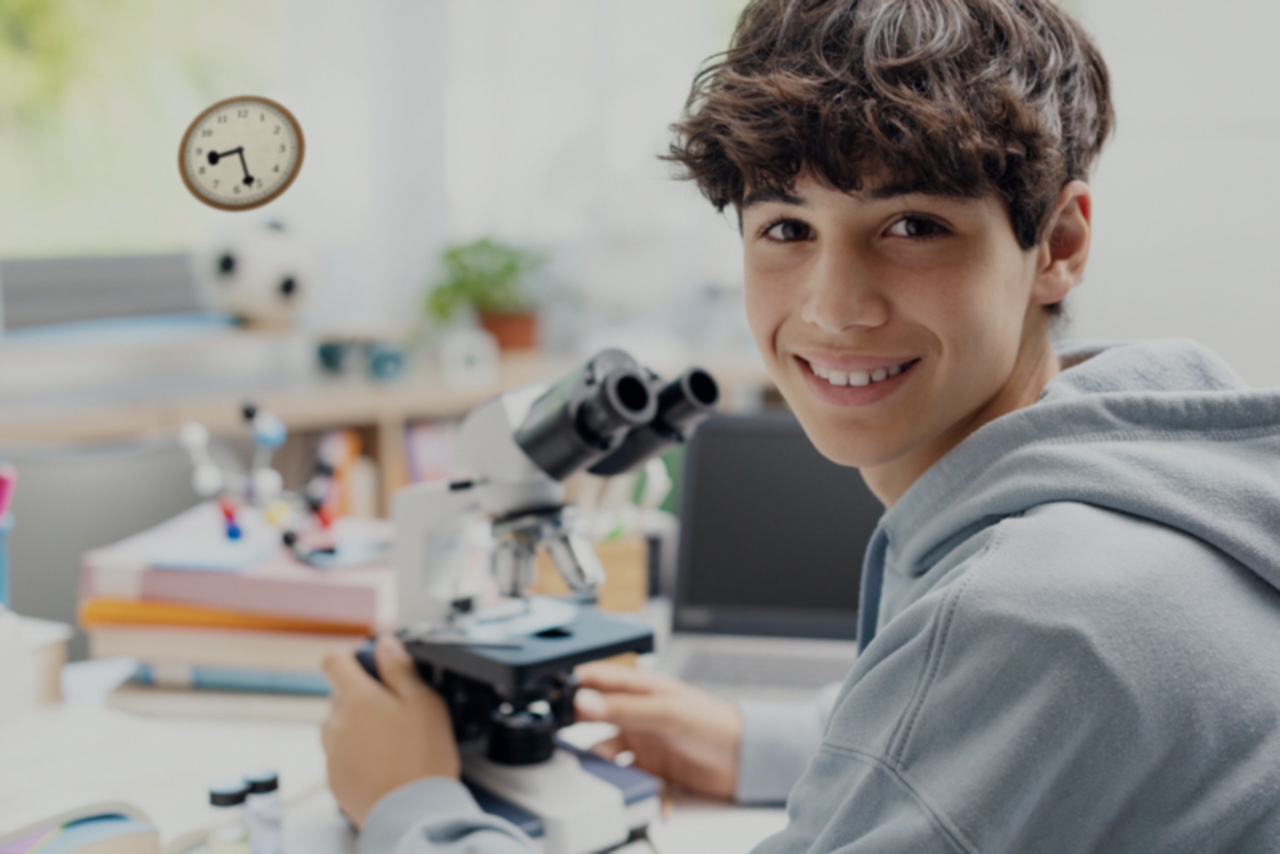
8:27
